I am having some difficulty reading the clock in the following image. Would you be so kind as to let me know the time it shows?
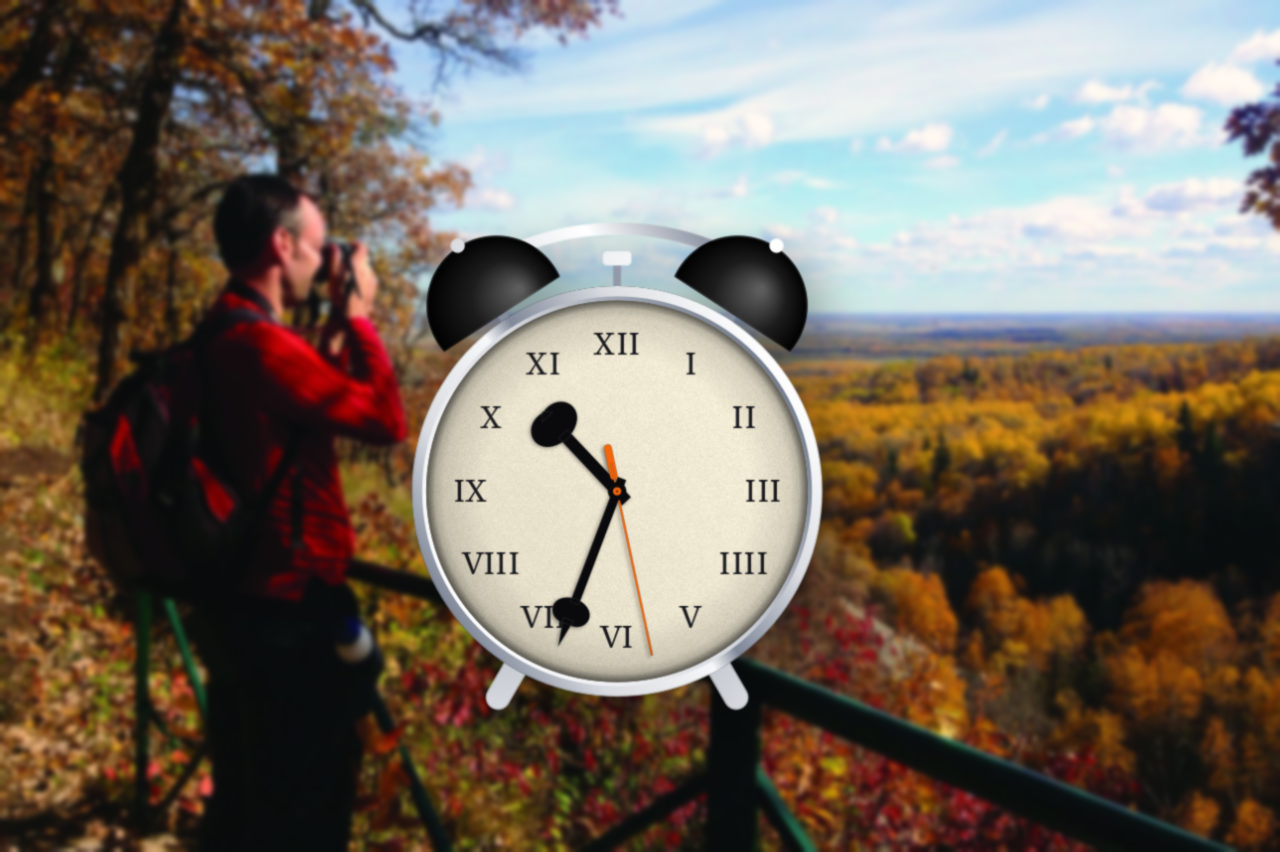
10:33:28
